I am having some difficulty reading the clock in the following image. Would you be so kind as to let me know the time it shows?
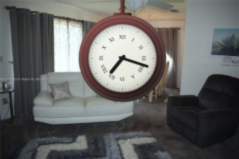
7:18
